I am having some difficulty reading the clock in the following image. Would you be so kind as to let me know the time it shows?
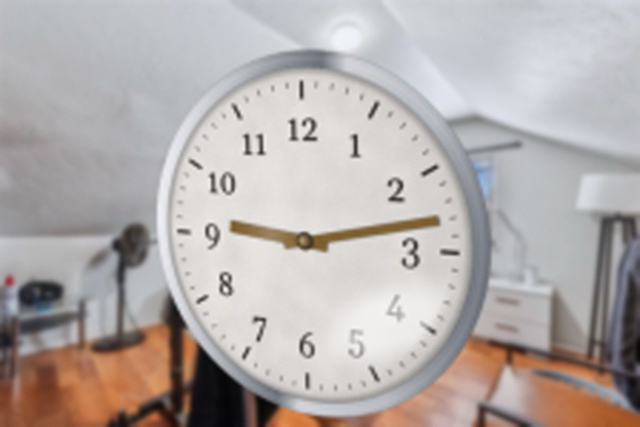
9:13
